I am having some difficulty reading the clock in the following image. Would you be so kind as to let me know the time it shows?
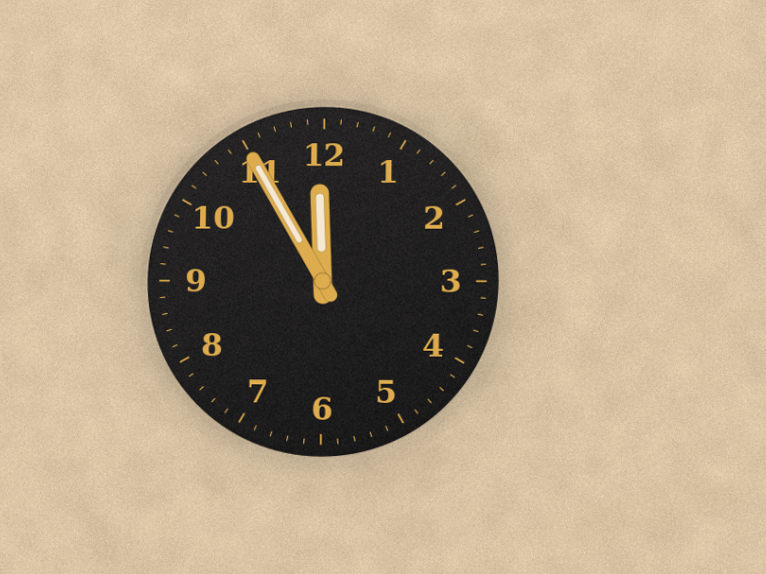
11:55
